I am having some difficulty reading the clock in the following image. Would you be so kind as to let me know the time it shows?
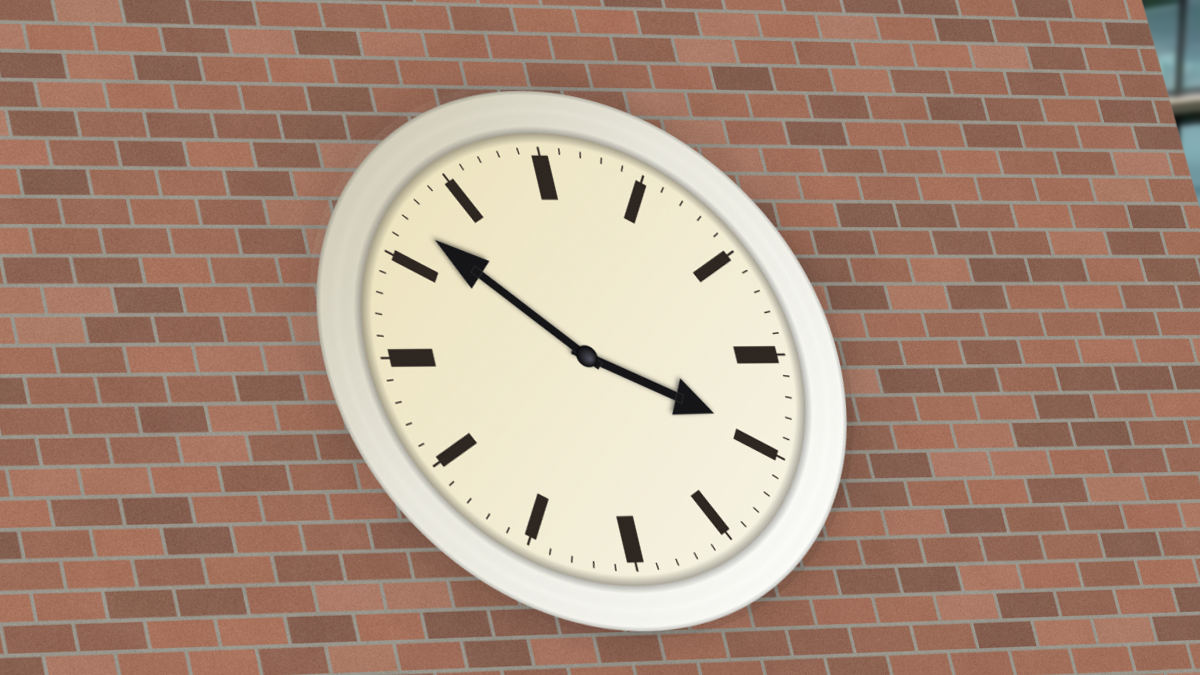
3:52
